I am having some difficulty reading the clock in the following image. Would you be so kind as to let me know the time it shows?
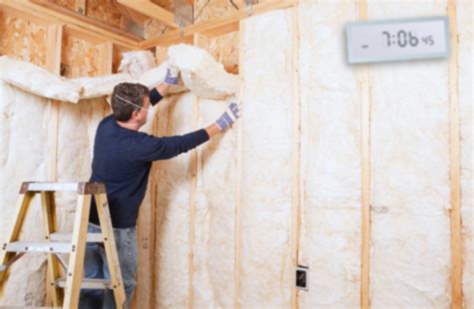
7:06
